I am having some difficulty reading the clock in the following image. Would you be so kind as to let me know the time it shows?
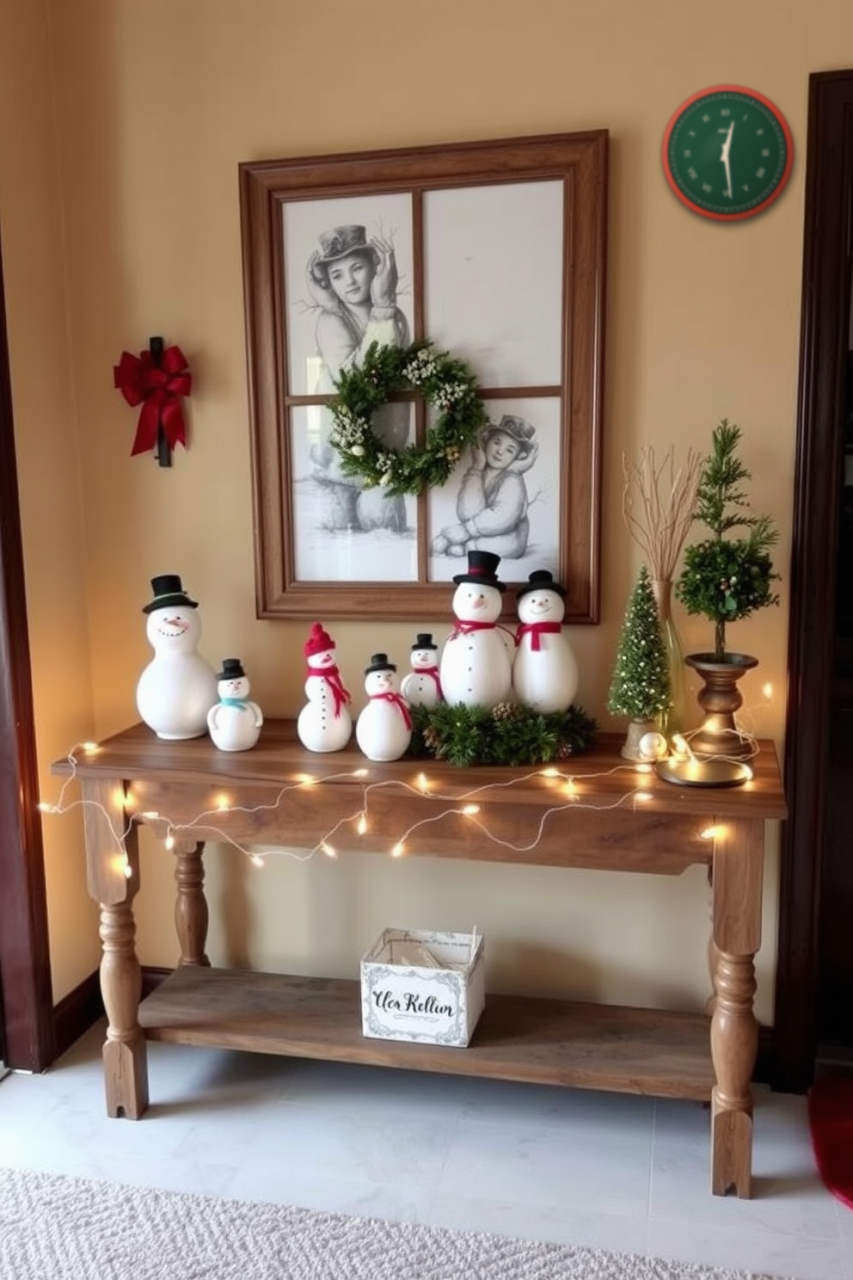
12:29
